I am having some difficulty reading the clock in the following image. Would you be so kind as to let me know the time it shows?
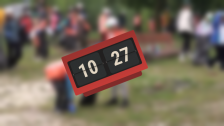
10:27
